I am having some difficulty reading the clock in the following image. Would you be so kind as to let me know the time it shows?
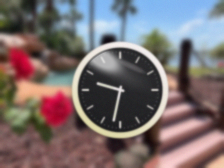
9:32
